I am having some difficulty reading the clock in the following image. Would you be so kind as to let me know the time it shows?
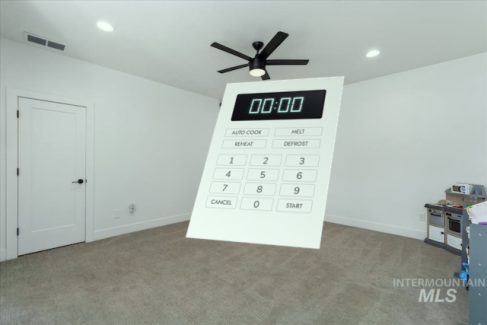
0:00
